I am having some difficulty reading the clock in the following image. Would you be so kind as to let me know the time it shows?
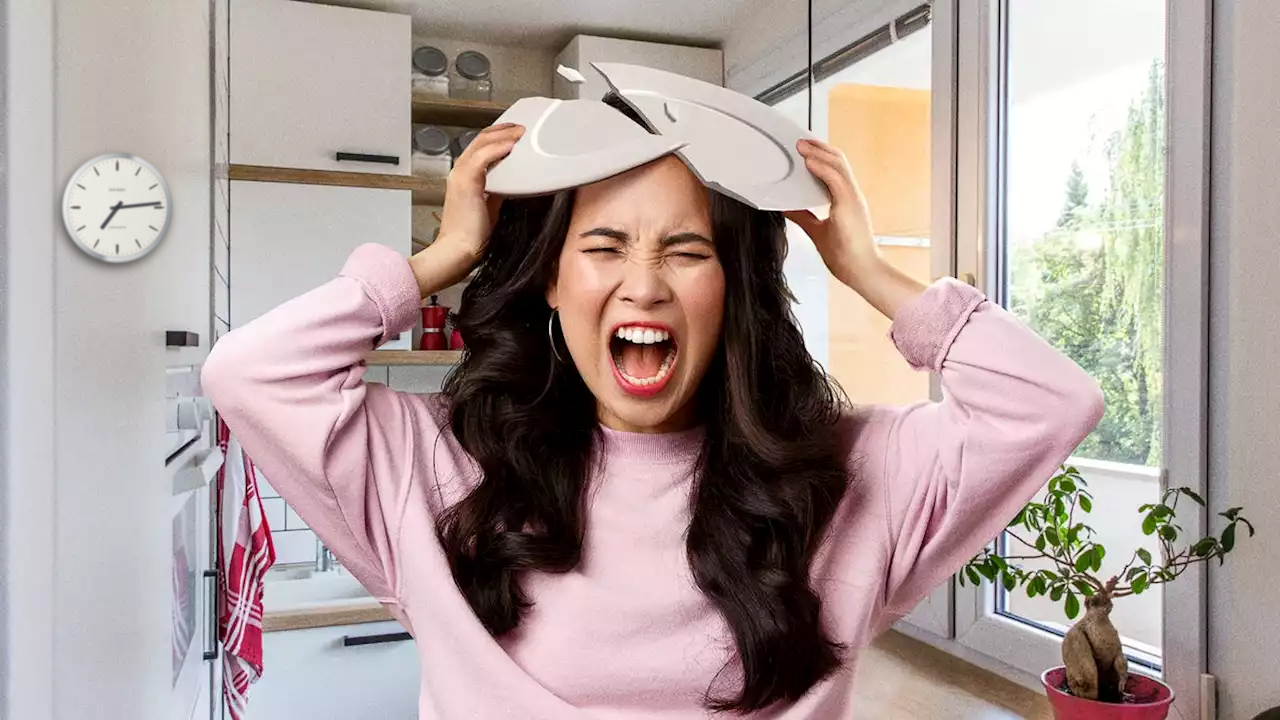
7:14
